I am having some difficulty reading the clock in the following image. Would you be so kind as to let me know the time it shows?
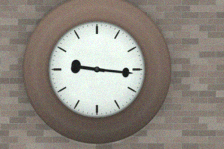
9:16
